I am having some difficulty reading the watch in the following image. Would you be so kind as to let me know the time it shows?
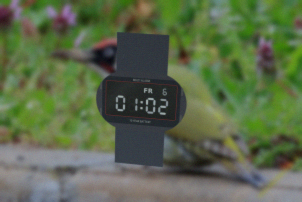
1:02
